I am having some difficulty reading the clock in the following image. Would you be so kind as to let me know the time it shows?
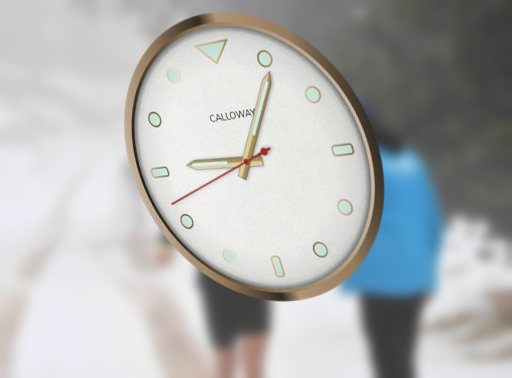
9:05:42
